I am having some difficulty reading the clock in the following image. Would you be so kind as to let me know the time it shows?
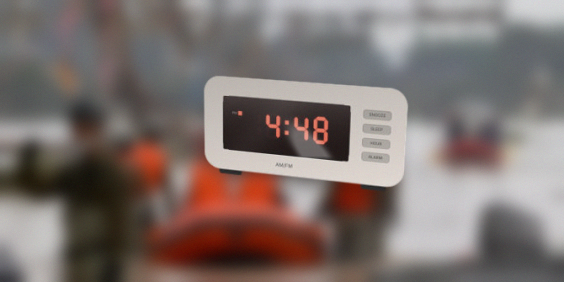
4:48
